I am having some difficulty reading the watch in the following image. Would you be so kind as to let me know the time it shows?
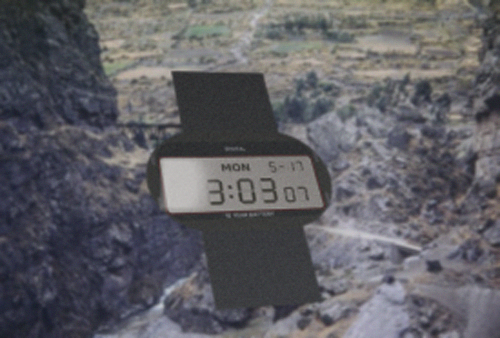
3:03:07
